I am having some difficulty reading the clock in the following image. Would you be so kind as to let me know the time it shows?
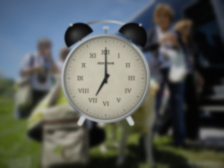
7:00
